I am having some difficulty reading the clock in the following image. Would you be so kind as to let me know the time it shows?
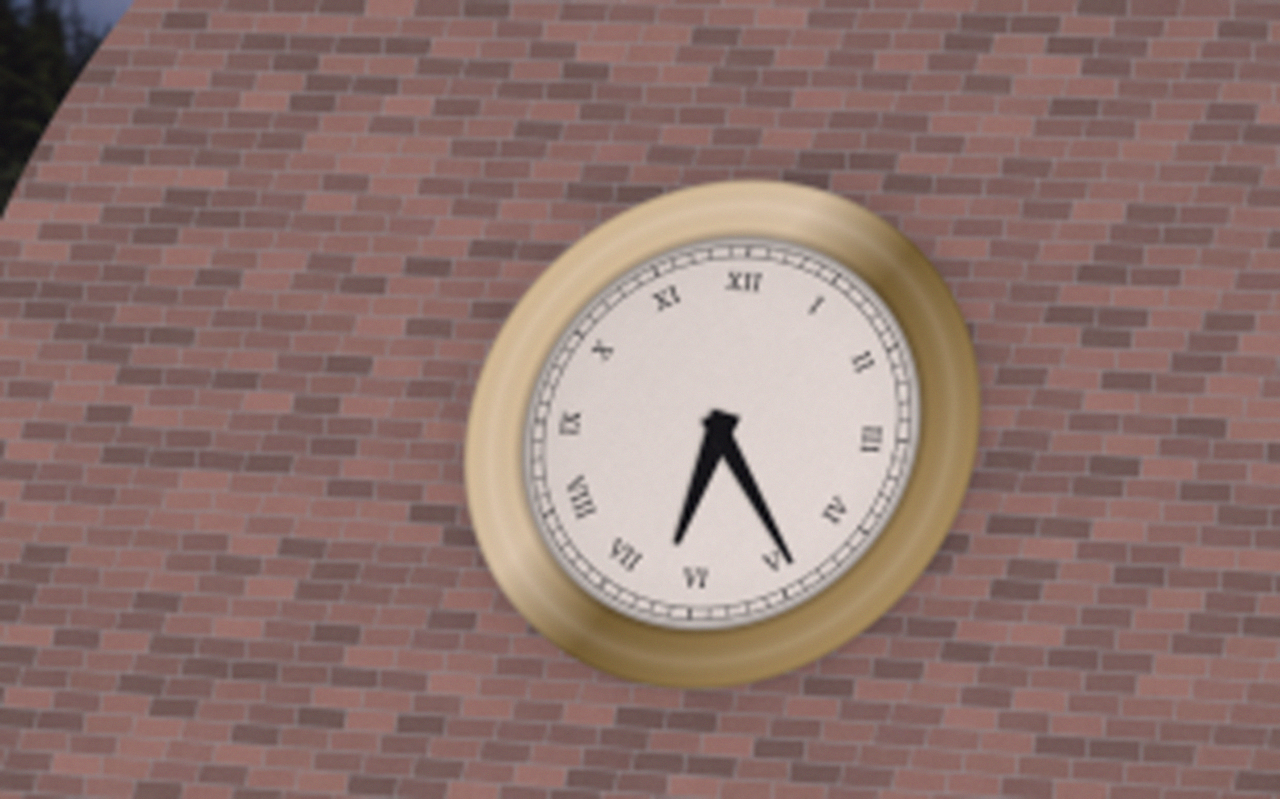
6:24
